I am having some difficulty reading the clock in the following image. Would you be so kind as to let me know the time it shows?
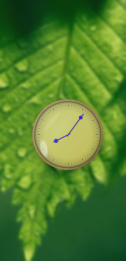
8:06
